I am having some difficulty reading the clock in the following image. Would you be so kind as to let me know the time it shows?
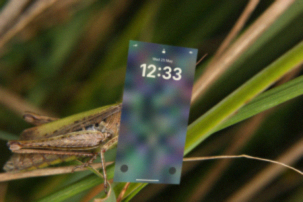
12:33
